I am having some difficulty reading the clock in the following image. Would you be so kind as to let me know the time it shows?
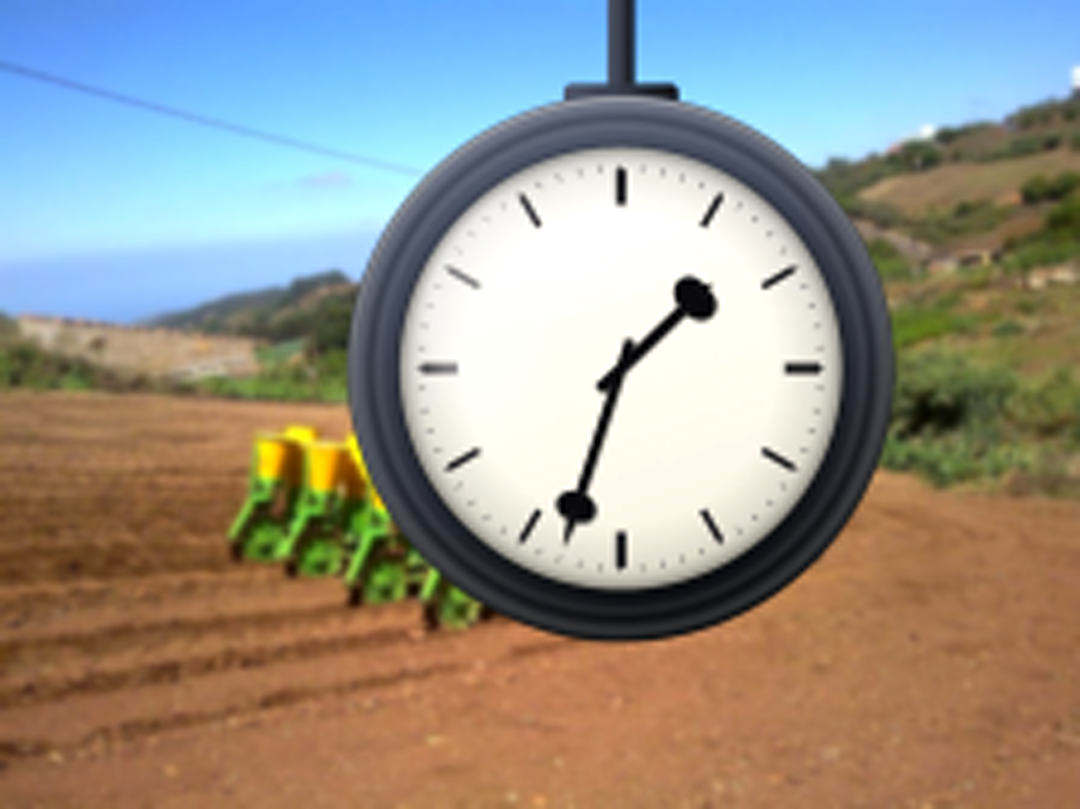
1:33
